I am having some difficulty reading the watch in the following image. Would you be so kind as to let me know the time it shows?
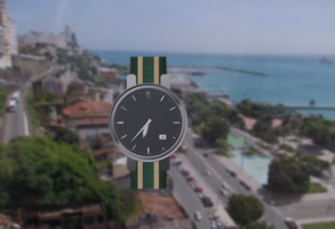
6:37
